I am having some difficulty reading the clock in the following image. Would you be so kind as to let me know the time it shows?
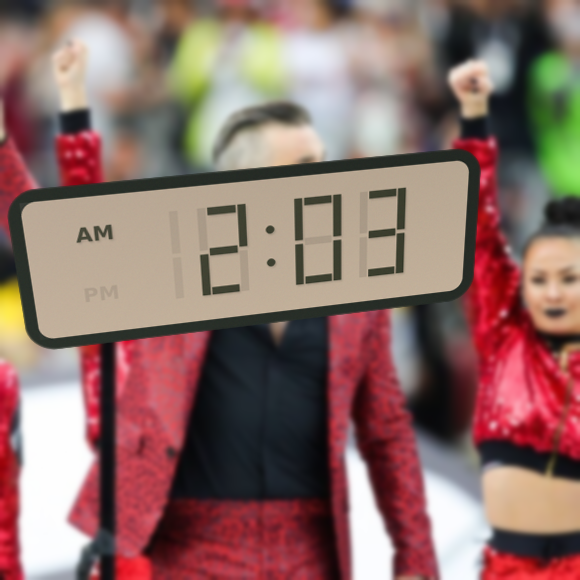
2:03
